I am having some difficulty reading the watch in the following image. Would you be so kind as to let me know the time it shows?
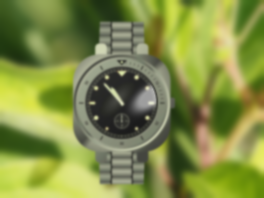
10:53
